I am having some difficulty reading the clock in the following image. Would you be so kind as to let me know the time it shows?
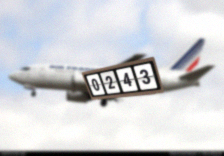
2:43
